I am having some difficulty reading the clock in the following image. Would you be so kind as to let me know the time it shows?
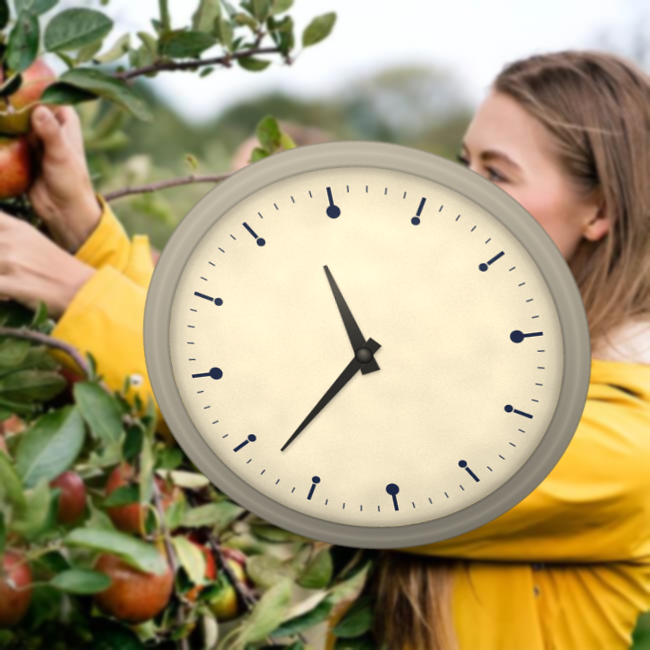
11:38
